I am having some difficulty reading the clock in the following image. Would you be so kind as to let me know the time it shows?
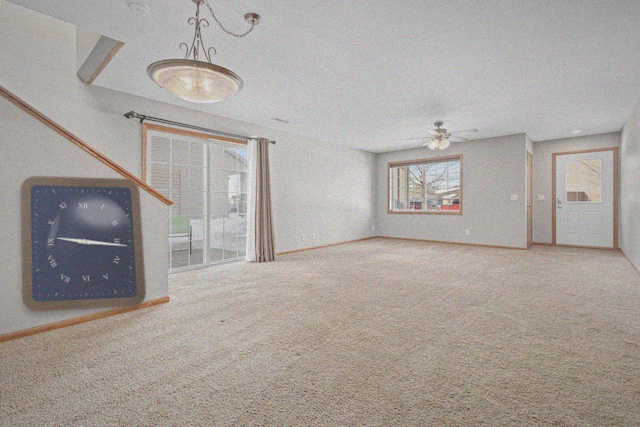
9:16
